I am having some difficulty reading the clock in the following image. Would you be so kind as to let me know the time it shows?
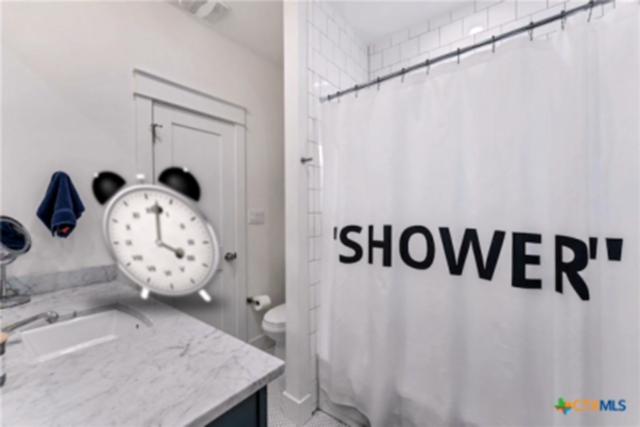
4:02
